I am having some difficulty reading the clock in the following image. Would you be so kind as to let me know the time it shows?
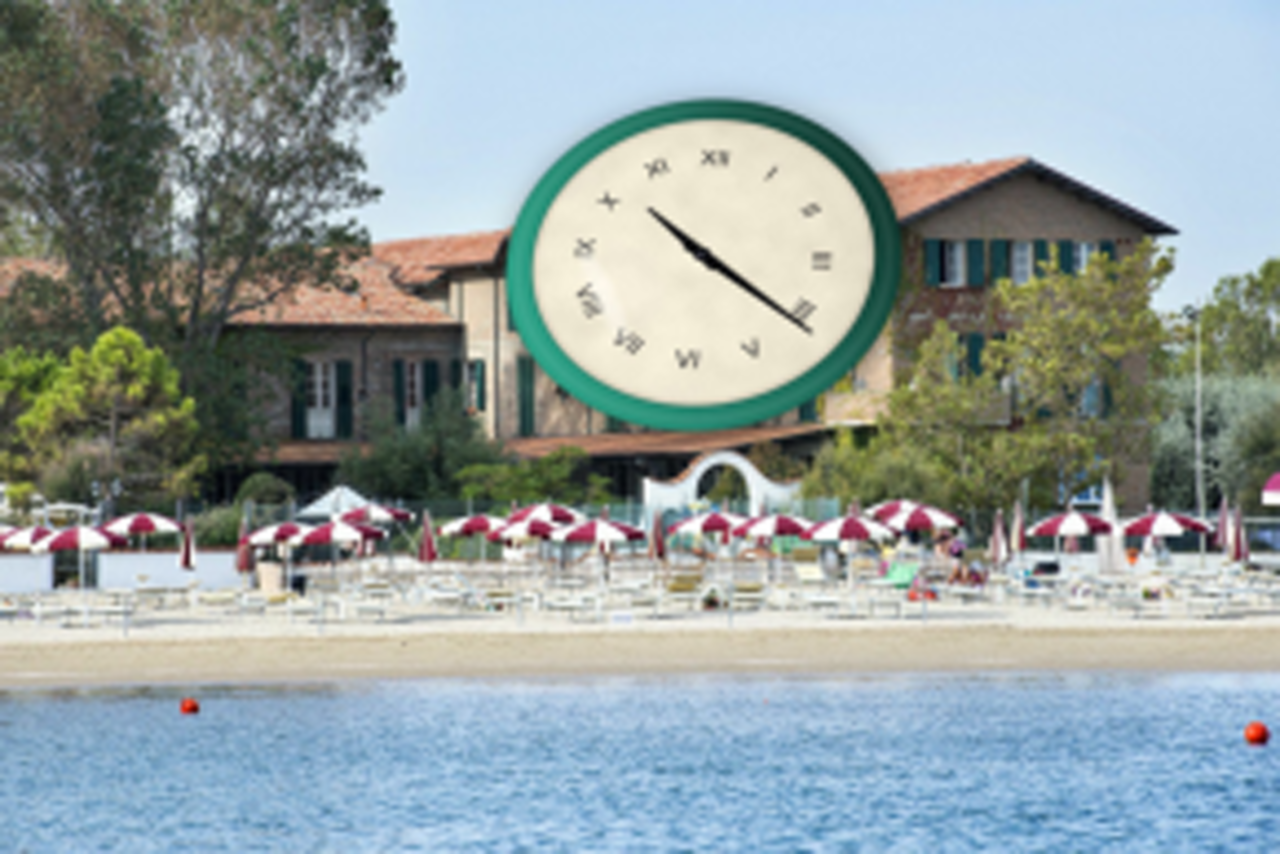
10:21
